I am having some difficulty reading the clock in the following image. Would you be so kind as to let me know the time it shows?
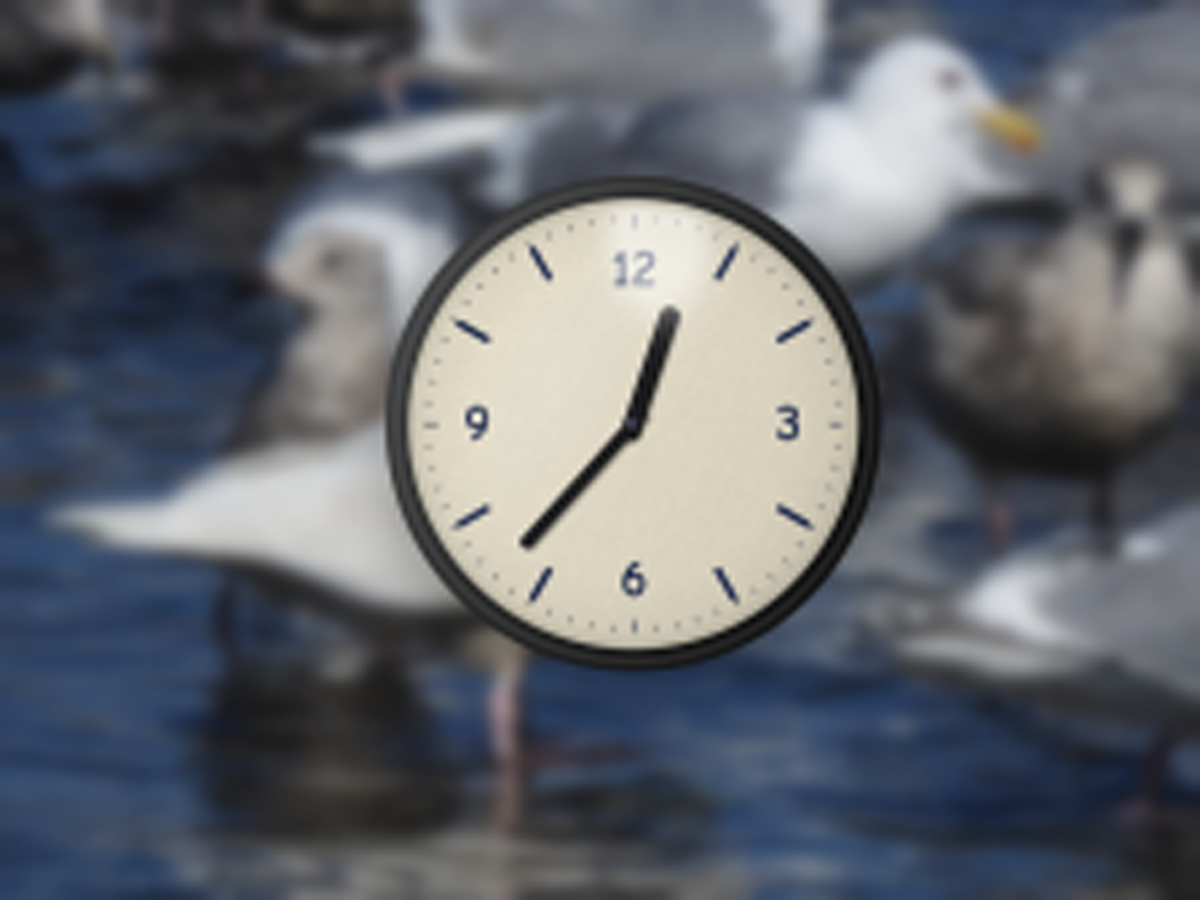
12:37
